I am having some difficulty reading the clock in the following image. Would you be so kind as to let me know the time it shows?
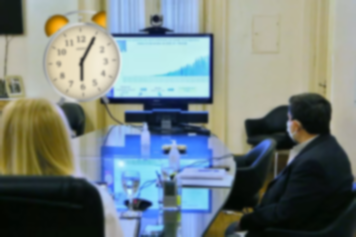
6:05
